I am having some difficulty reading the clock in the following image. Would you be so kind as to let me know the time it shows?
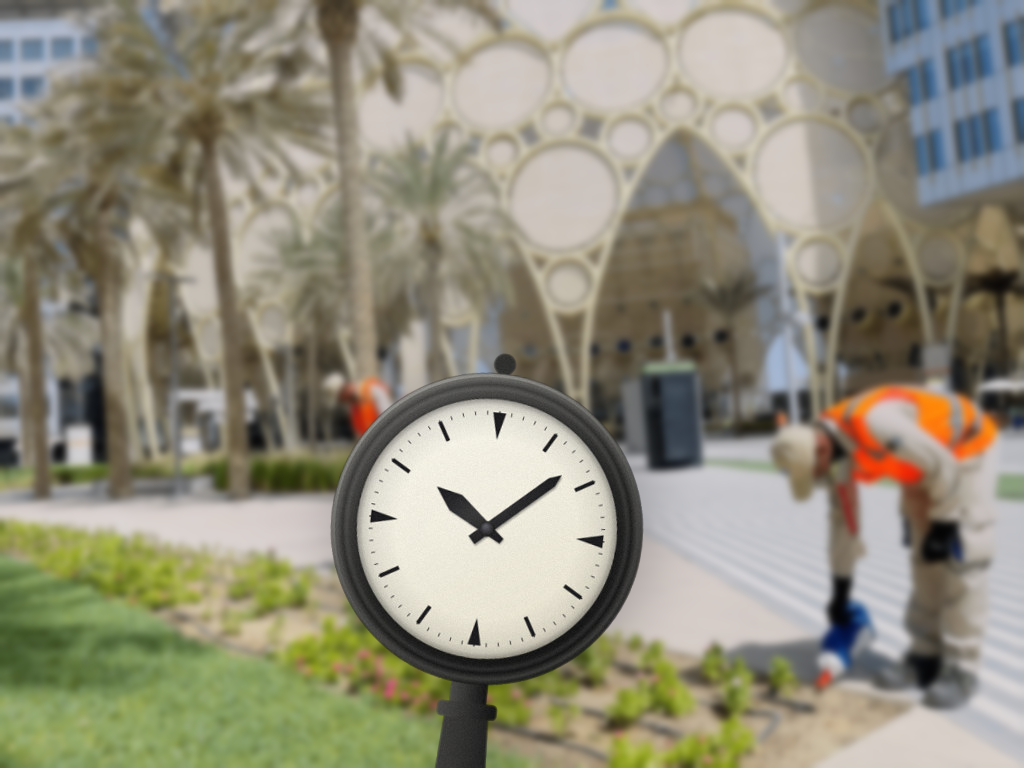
10:08
